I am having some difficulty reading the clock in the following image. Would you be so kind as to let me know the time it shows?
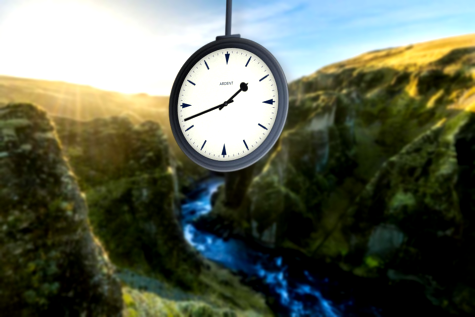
1:42
